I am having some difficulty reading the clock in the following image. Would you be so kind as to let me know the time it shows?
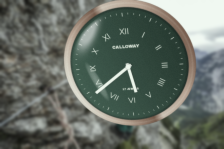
5:39
